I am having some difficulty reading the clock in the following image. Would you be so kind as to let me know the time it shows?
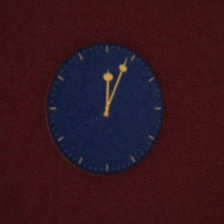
12:04
